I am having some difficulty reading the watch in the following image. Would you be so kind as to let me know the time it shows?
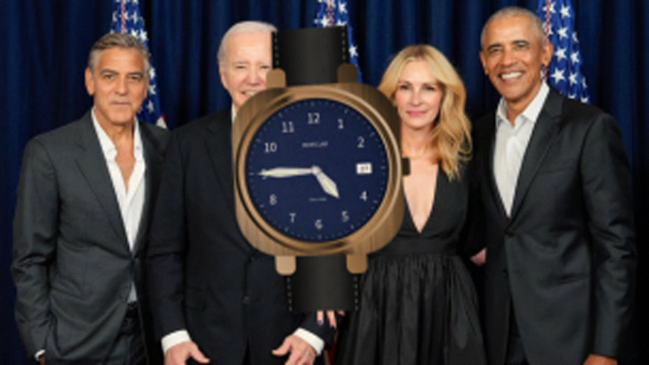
4:45
